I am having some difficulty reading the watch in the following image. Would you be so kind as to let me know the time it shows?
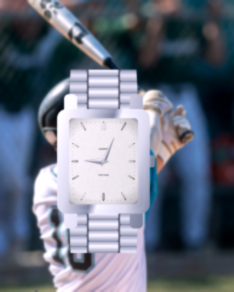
9:04
